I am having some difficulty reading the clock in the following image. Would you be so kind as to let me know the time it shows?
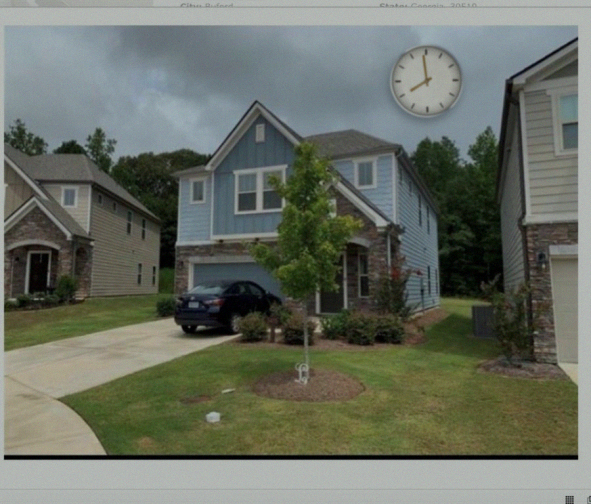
7:59
